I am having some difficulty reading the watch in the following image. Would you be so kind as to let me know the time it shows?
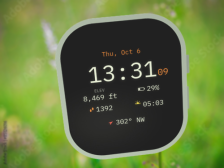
13:31:09
